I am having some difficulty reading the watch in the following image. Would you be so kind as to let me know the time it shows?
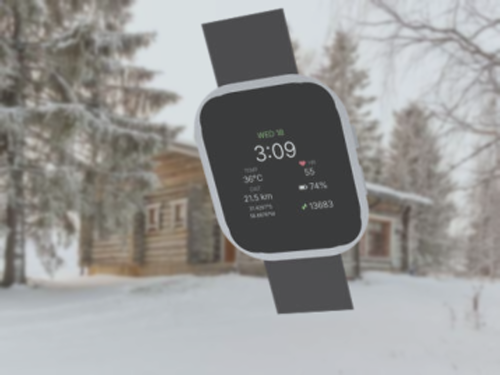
3:09
